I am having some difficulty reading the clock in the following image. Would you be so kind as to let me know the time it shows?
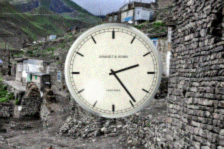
2:24
